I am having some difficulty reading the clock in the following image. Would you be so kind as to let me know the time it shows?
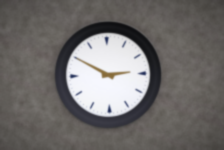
2:50
